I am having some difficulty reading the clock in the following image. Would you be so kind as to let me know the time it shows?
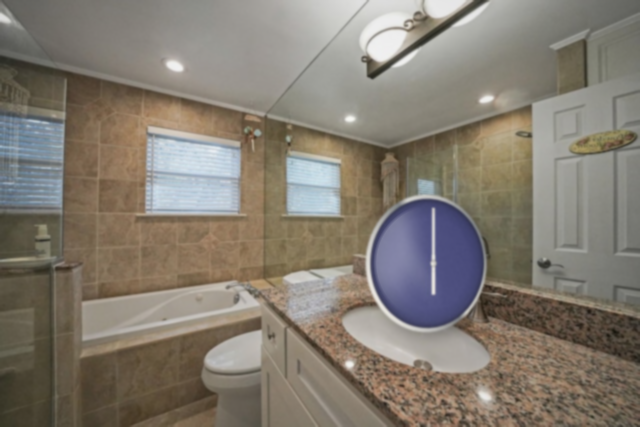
6:00
